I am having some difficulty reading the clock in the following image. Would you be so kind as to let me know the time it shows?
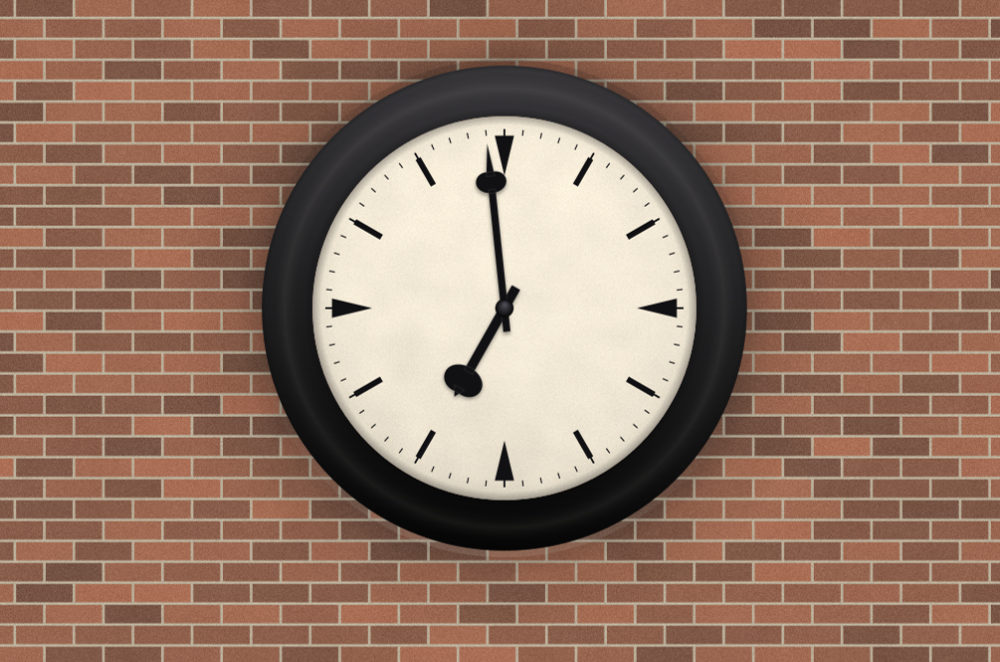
6:59
